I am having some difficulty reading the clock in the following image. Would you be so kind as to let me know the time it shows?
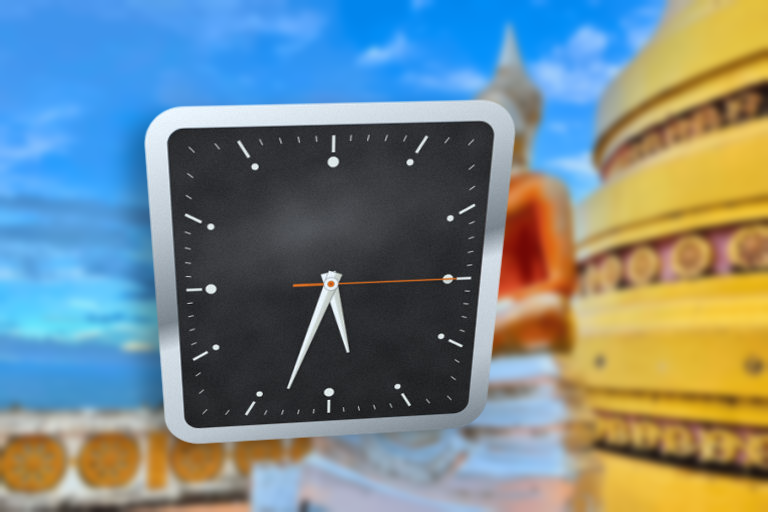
5:33:15
